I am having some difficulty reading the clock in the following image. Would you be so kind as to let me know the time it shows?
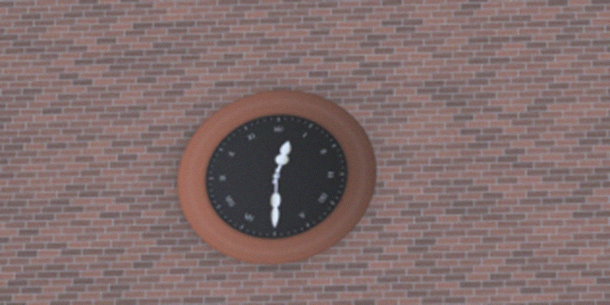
12:30
